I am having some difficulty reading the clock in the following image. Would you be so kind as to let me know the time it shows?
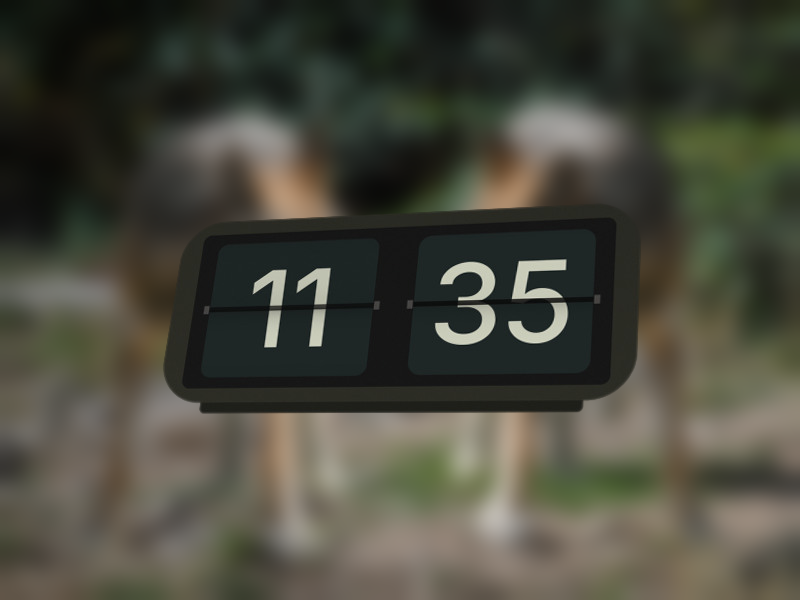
11:35
